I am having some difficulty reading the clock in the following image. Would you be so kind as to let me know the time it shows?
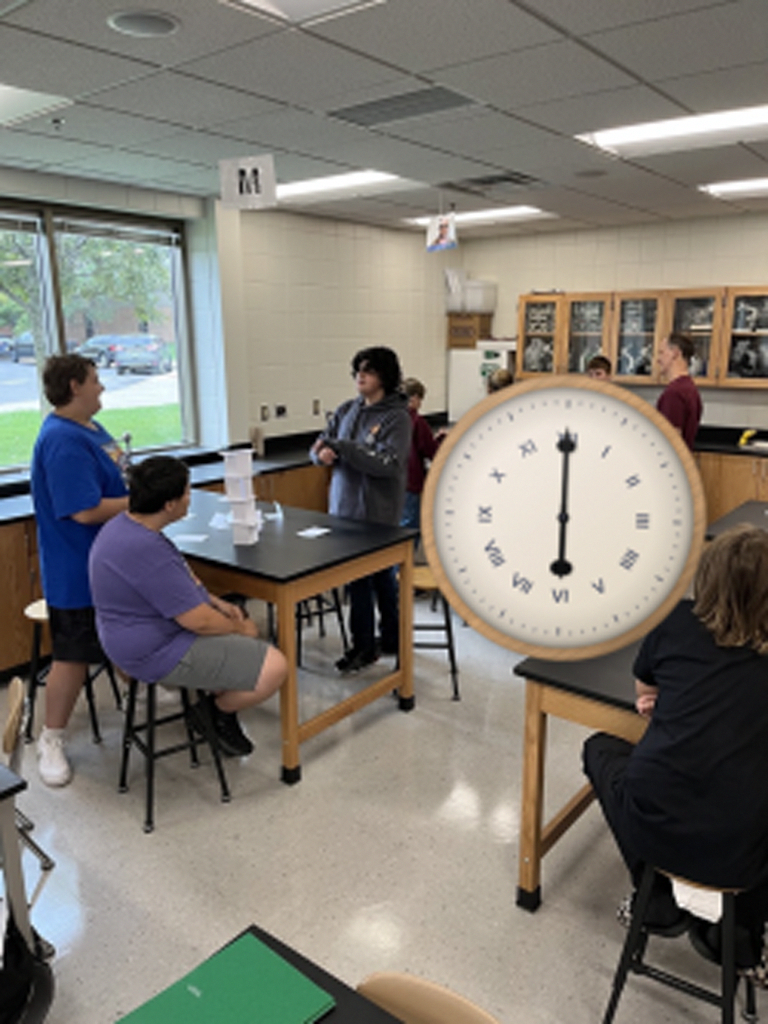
6:00
